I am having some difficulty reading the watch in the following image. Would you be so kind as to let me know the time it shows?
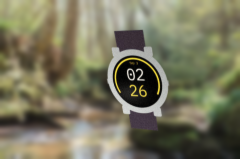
2:26
